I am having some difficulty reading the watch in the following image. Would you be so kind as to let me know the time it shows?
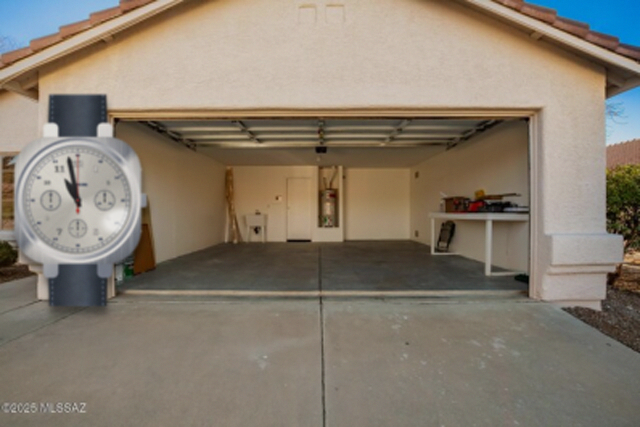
10:58
